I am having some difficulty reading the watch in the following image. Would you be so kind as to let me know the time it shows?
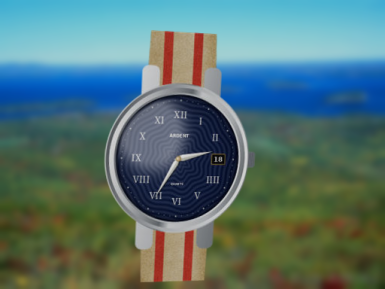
2:35
